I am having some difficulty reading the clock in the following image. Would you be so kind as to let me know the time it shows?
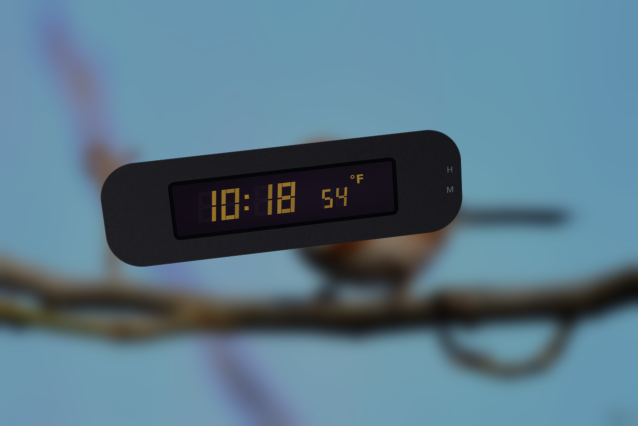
10:18
